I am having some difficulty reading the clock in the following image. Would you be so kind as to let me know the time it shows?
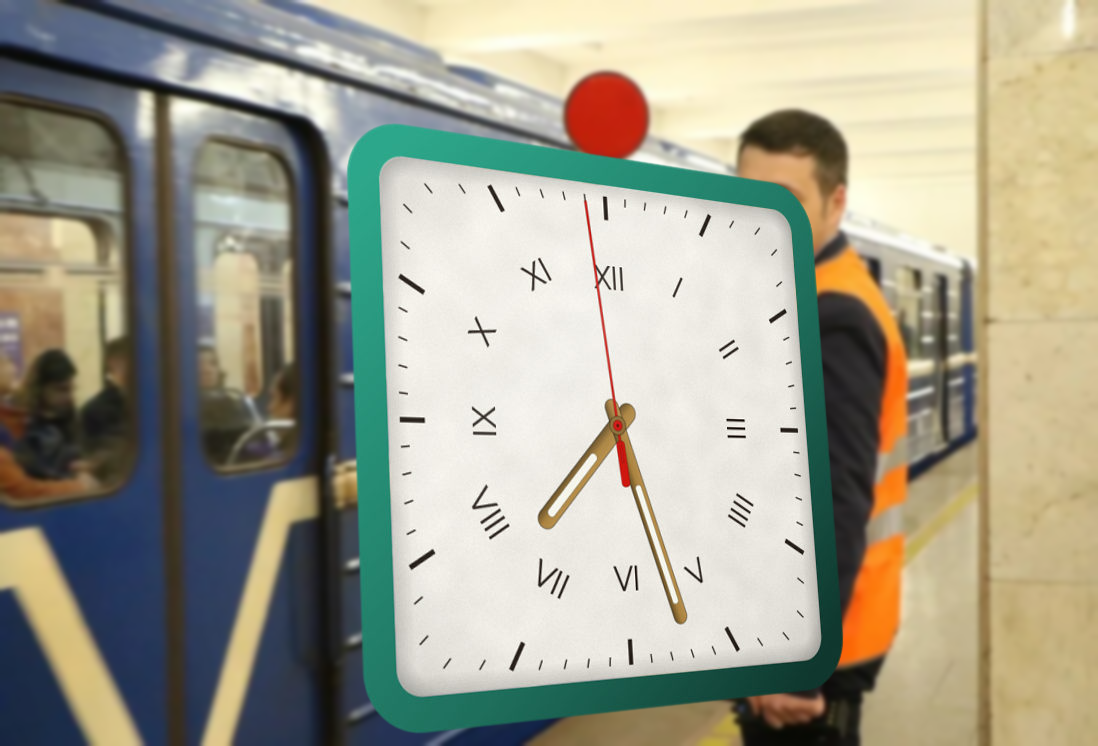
7:26:59
